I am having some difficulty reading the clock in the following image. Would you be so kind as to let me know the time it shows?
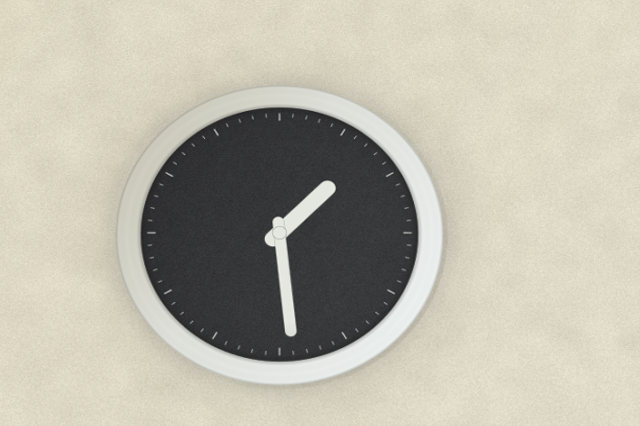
1:29
